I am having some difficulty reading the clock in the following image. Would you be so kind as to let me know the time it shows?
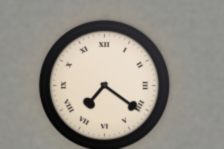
7:21
